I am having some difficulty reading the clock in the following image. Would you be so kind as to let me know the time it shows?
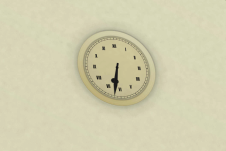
6:32
